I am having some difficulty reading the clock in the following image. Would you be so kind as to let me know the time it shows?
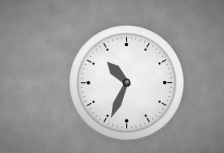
10:34
